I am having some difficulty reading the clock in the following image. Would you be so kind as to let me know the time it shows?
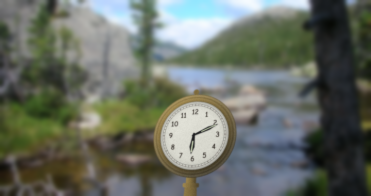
6:11
